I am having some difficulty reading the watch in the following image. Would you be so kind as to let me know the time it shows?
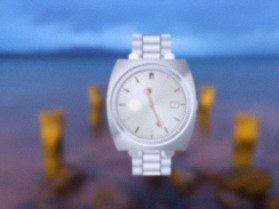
11:26
